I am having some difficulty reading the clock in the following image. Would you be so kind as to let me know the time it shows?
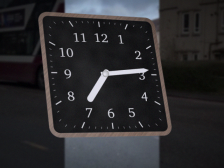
7:14
